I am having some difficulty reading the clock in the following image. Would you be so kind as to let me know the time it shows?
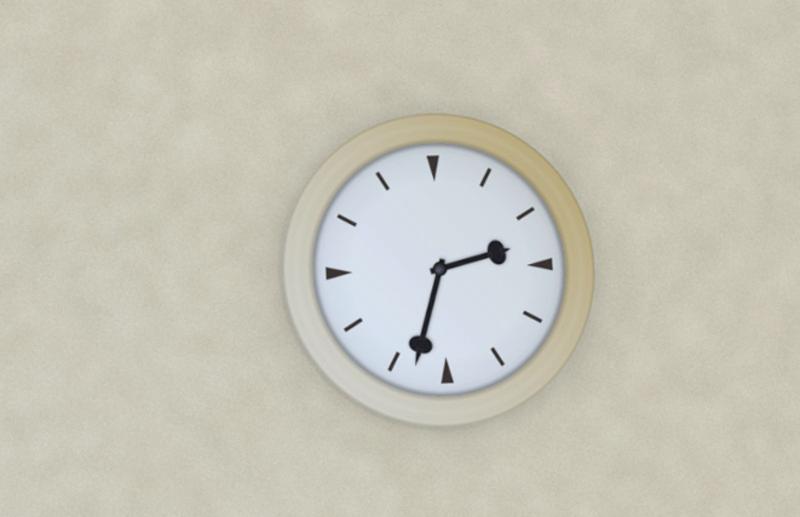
2:33
